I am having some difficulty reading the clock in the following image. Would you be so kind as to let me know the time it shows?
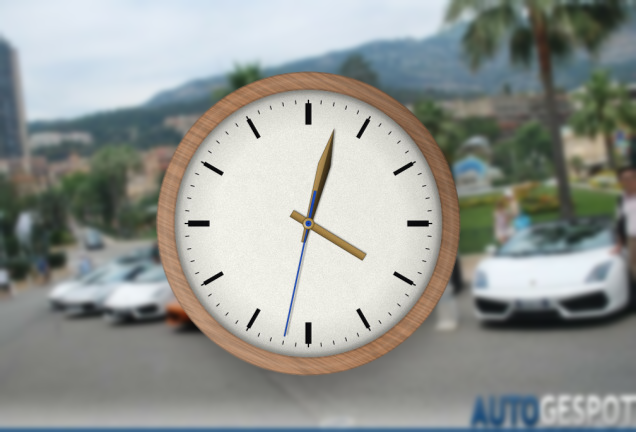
4:02:32
